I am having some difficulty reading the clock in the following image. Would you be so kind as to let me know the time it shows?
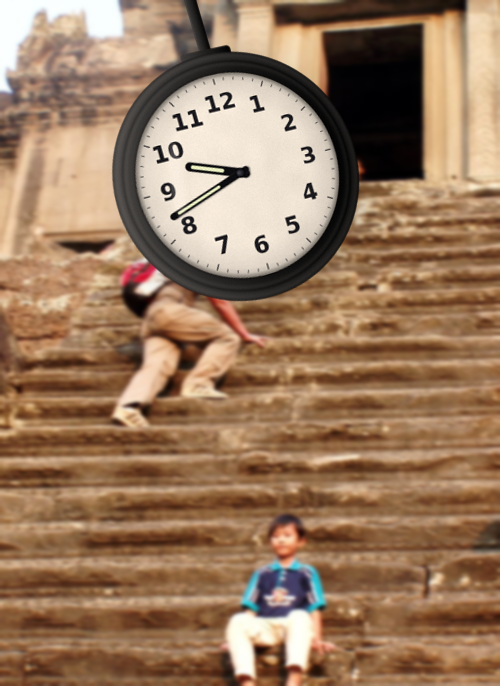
9:42
